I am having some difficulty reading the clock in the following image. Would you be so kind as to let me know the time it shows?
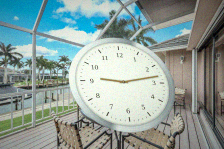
9:13
